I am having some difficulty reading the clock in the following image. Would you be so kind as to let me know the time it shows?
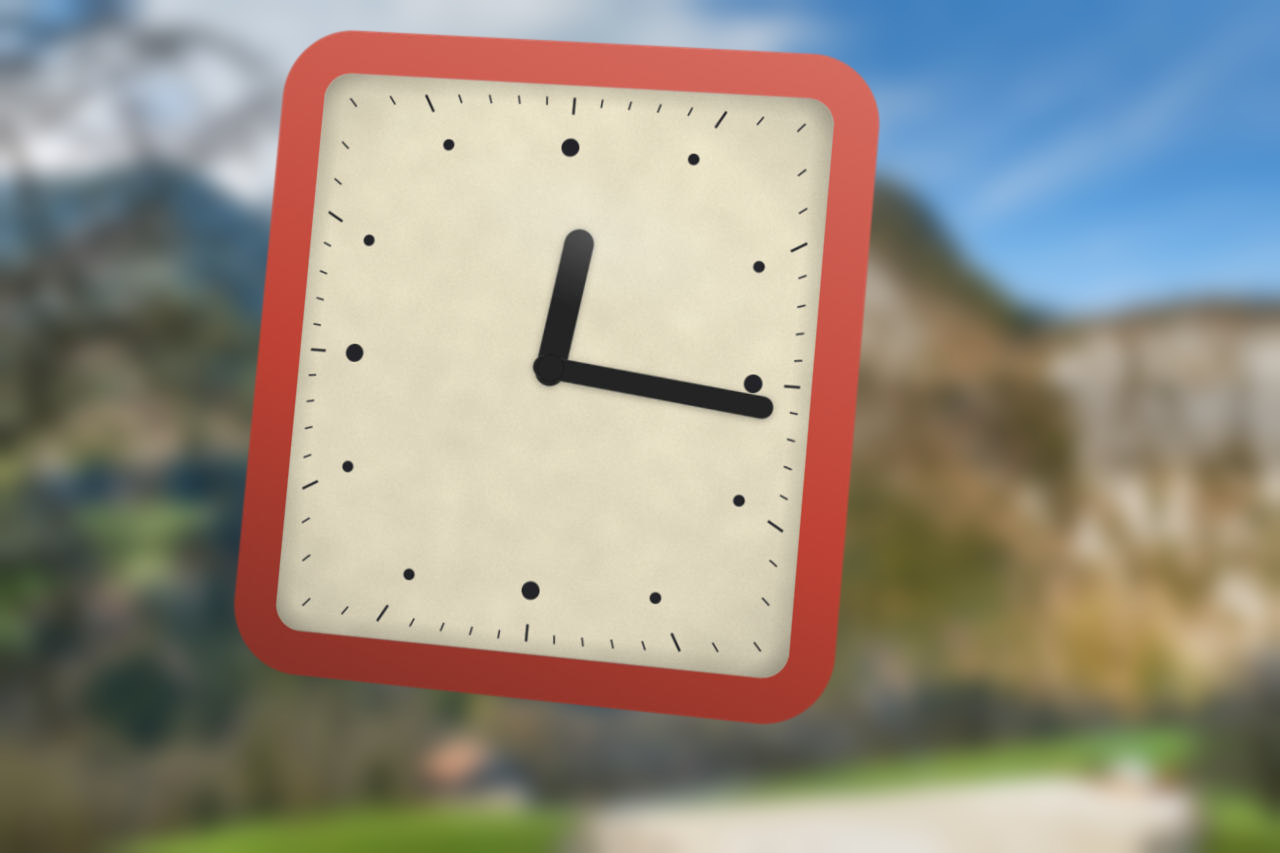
12:16
